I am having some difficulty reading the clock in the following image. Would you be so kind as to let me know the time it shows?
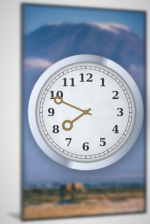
7:49
